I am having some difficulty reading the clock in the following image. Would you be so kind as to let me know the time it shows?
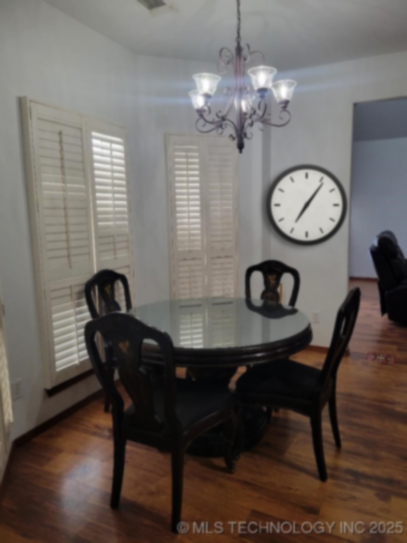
7:06
